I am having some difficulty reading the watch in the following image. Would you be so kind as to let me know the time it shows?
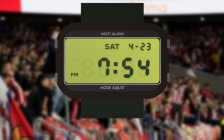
7:54
